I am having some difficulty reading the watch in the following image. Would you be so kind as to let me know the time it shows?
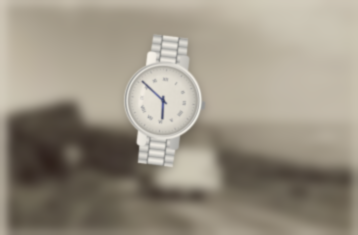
5:51
